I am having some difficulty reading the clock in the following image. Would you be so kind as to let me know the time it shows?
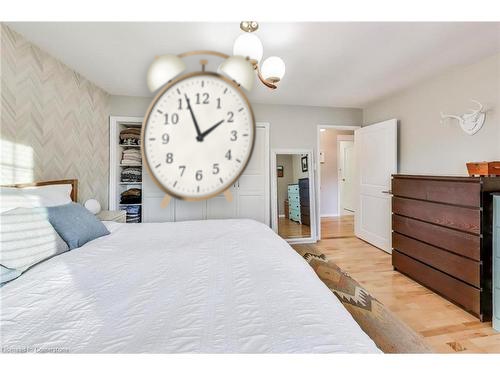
1:56
